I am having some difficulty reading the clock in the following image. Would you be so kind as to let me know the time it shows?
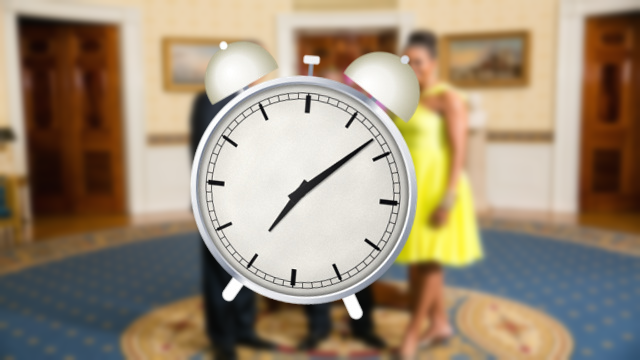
7:08
